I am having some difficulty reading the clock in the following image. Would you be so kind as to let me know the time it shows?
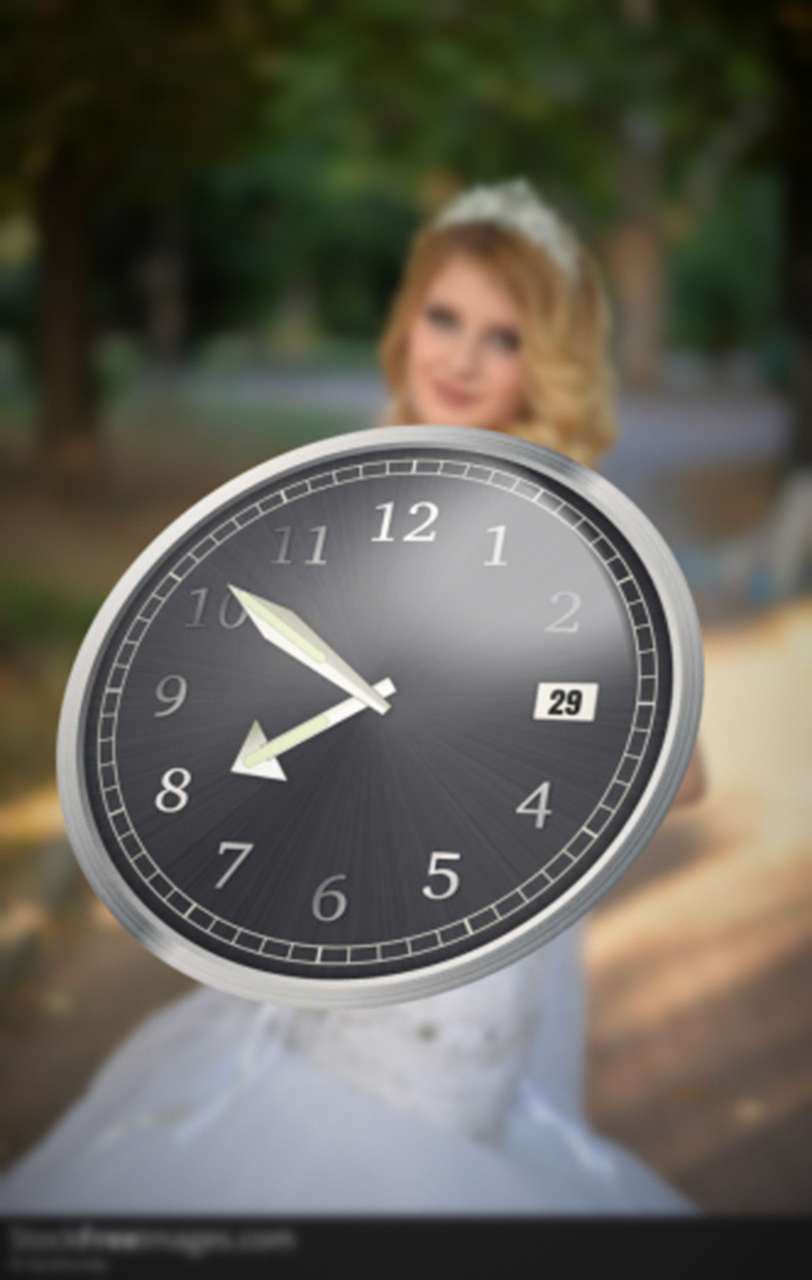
7:51
